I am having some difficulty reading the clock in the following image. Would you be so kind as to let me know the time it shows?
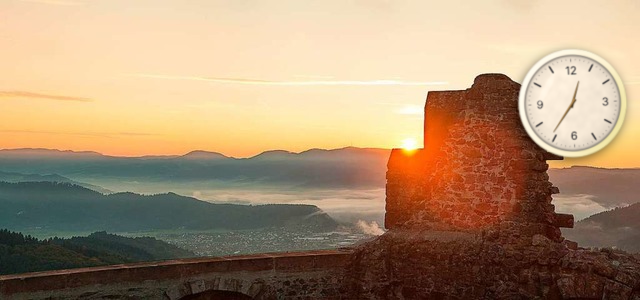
12:36
